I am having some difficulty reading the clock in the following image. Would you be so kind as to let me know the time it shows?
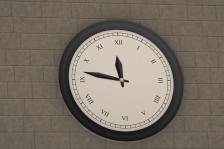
11:47
